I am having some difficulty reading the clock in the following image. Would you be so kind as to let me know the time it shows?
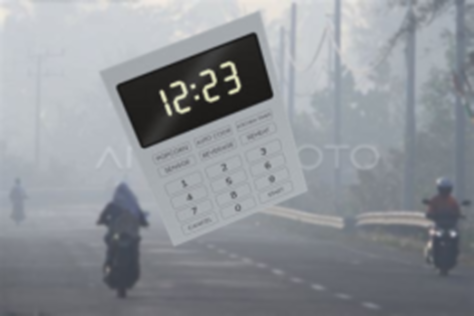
12:23
